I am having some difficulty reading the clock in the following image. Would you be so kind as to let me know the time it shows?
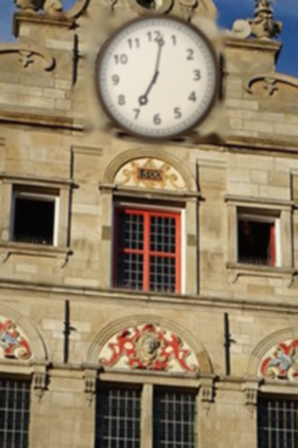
7:02
